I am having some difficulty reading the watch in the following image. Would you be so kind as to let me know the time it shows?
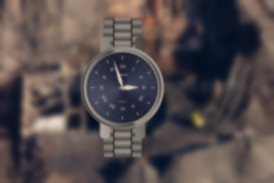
2:57
